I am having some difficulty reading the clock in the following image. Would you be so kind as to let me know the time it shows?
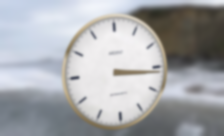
3:16
